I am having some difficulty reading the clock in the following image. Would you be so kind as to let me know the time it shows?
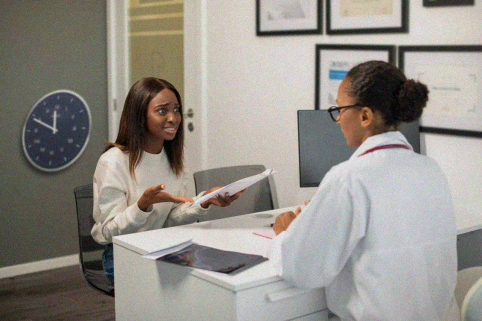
11:49
